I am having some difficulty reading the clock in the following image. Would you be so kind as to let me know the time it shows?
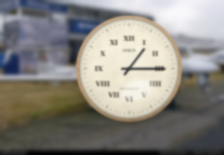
1:15
